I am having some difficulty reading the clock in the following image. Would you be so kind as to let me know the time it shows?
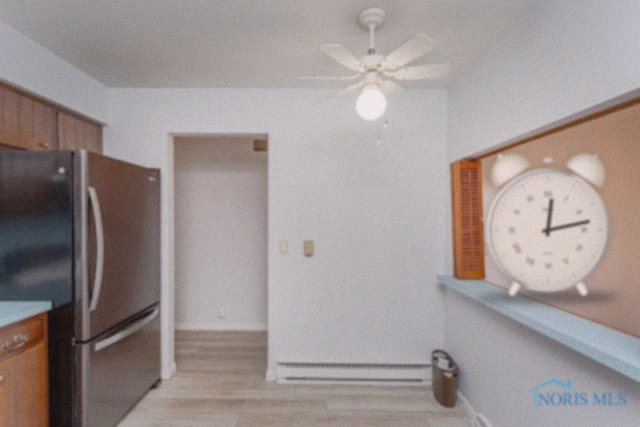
12:13
